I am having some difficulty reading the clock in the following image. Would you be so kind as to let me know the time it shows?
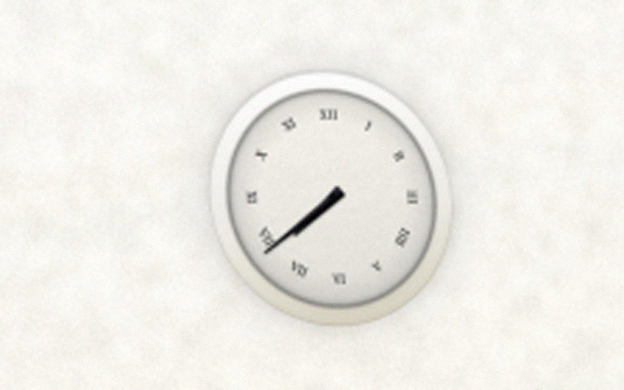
7:39
